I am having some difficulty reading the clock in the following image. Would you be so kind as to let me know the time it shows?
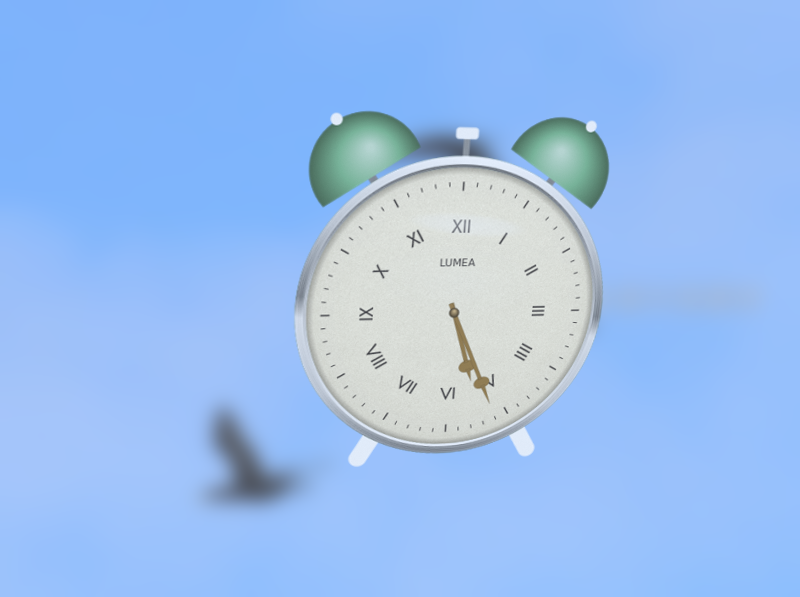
5:26
